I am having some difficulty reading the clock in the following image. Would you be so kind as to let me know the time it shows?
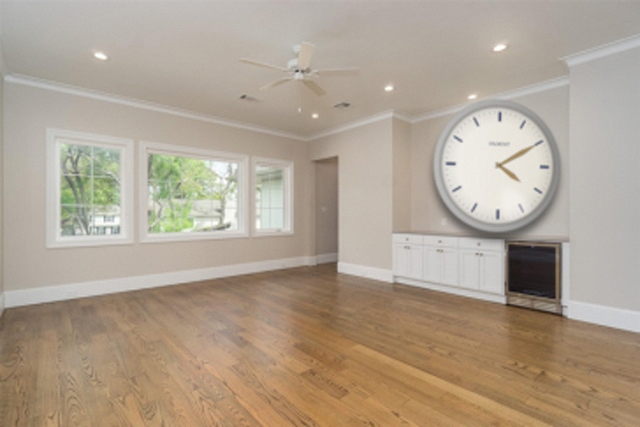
4:10
